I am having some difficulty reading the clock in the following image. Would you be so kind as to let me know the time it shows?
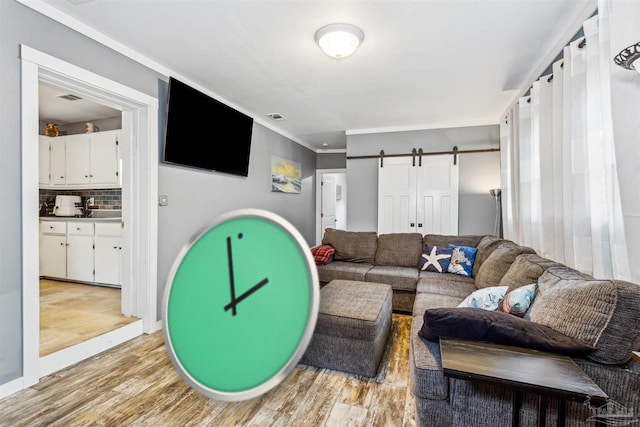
1:58
